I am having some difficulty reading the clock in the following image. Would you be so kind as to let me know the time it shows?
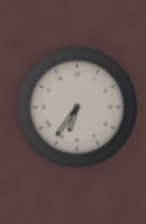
6:36
